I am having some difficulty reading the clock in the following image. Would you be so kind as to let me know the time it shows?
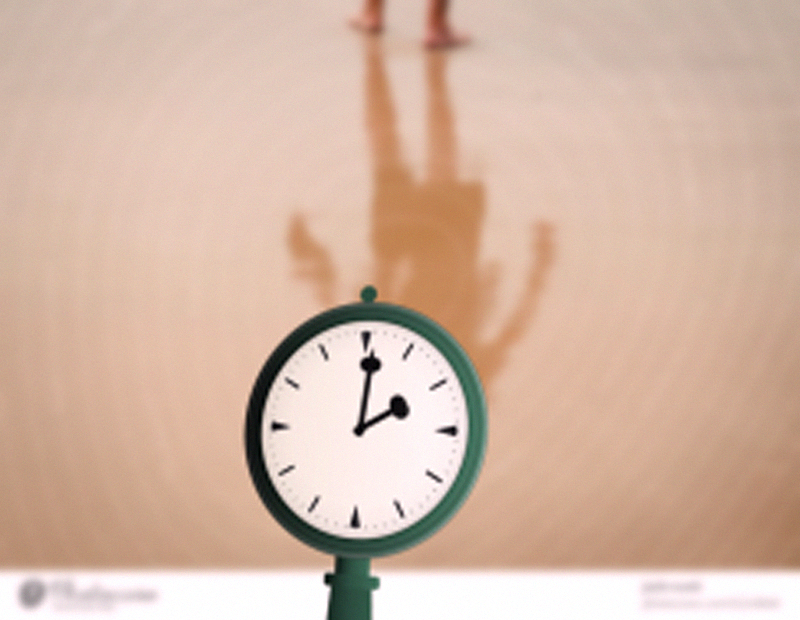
2:01
